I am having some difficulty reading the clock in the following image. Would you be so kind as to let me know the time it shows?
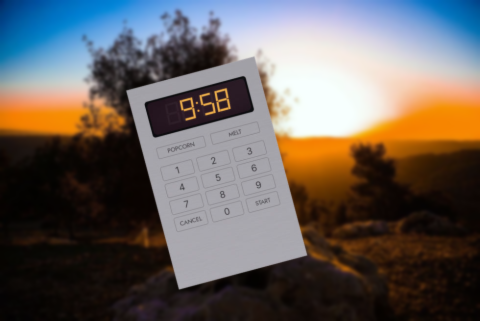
9:58
